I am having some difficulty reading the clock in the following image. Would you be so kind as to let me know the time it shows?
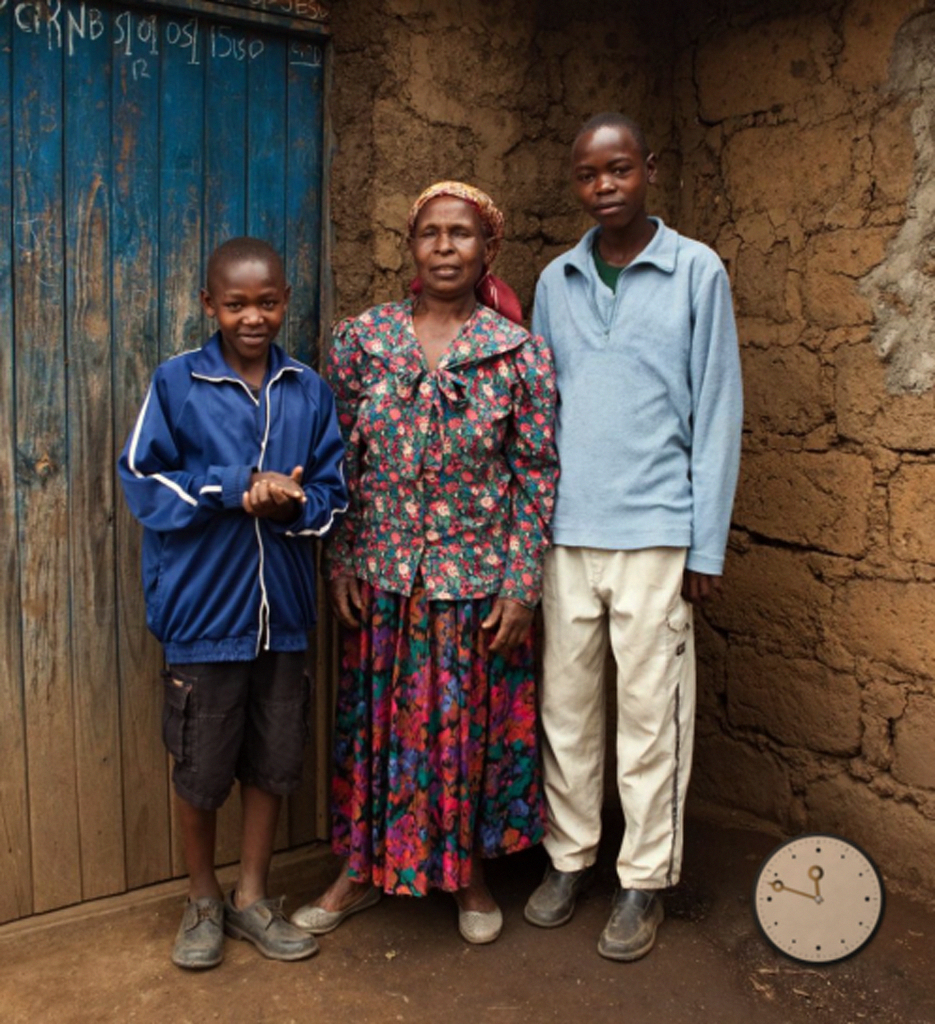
11:48
